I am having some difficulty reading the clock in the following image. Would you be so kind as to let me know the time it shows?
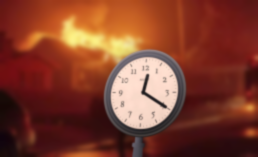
12:20
